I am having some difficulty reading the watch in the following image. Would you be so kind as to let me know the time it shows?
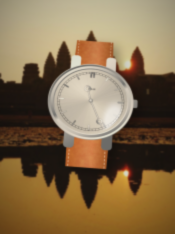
11:26
